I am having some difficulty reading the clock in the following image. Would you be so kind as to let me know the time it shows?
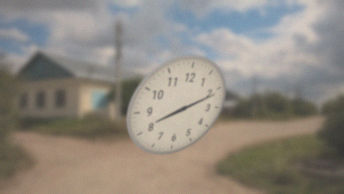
8:11
